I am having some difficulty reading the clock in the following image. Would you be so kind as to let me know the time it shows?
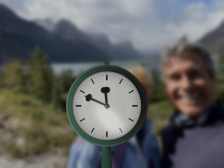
11:49
